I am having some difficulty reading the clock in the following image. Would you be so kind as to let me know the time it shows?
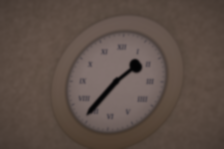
1:36
